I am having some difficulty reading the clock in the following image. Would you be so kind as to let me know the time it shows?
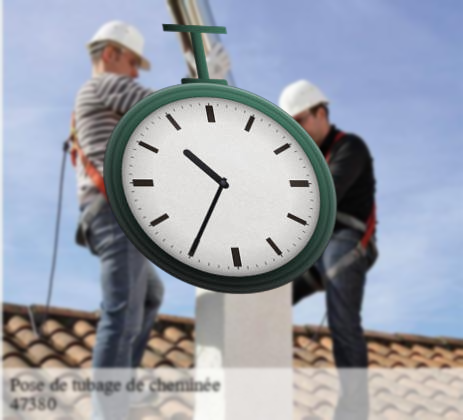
10:35
